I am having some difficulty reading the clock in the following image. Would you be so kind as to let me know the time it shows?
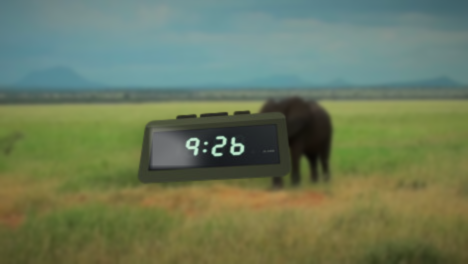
9:26
